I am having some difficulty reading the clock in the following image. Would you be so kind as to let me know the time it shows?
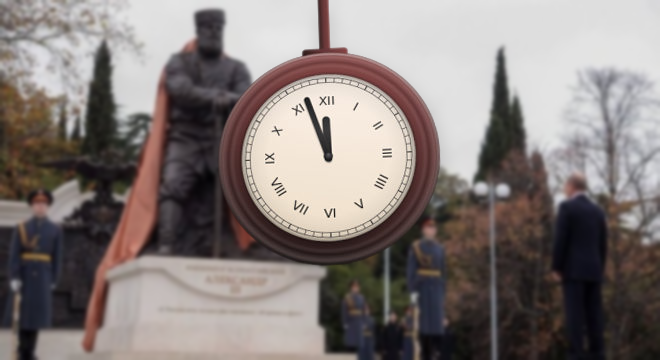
11:57
